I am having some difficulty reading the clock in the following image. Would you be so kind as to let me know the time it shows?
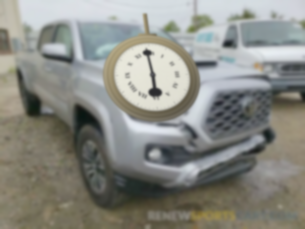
5:59
